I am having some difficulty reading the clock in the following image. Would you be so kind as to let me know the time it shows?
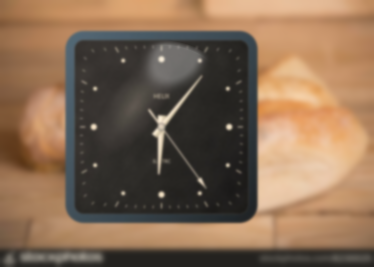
6:06:24
